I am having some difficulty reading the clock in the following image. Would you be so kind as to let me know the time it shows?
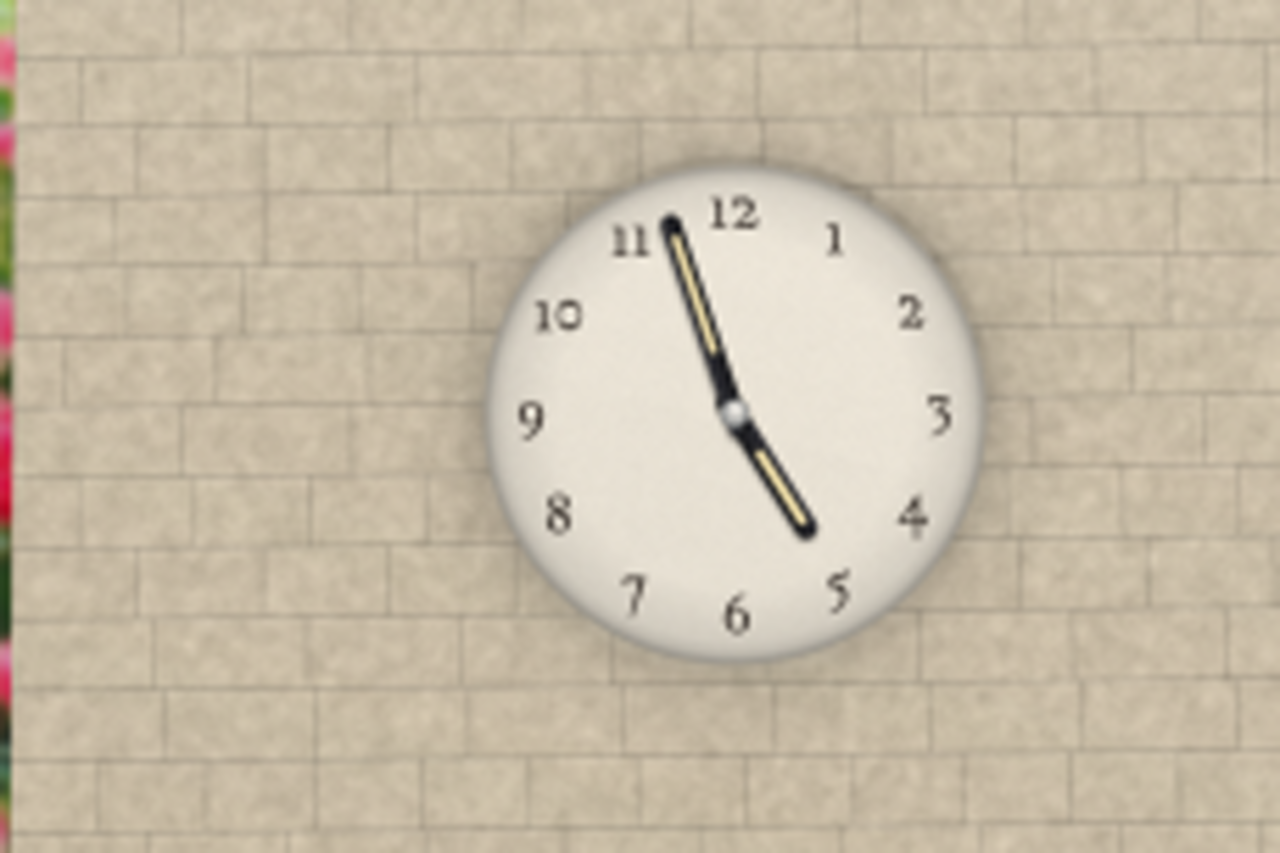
4:57
